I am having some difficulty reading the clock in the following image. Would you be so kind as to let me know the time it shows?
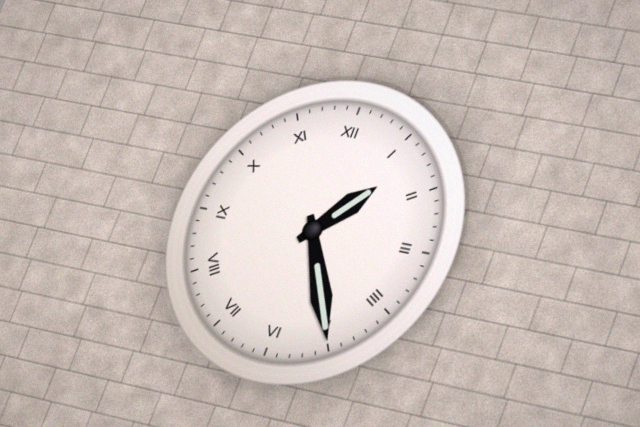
1:25
